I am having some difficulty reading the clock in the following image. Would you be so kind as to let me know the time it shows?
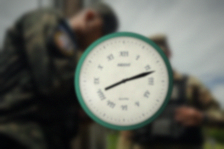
8:12
